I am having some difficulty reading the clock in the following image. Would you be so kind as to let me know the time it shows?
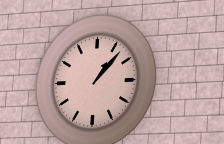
1:07
